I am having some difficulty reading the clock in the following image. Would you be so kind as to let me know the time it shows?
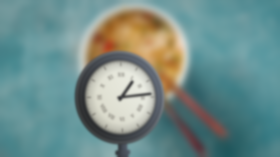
1:14
